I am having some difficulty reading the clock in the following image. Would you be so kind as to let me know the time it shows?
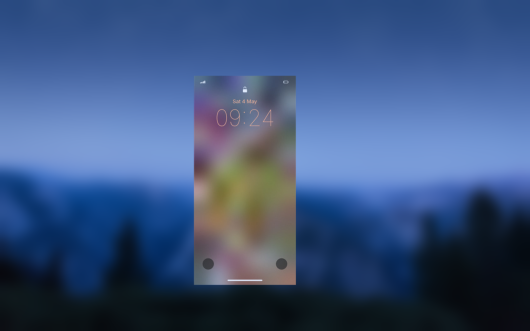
9:24
